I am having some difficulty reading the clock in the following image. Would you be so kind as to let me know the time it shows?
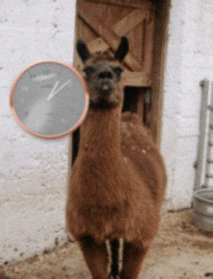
1:09
